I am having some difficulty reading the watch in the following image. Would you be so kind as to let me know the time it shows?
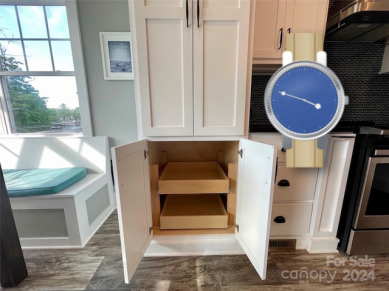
3:48
